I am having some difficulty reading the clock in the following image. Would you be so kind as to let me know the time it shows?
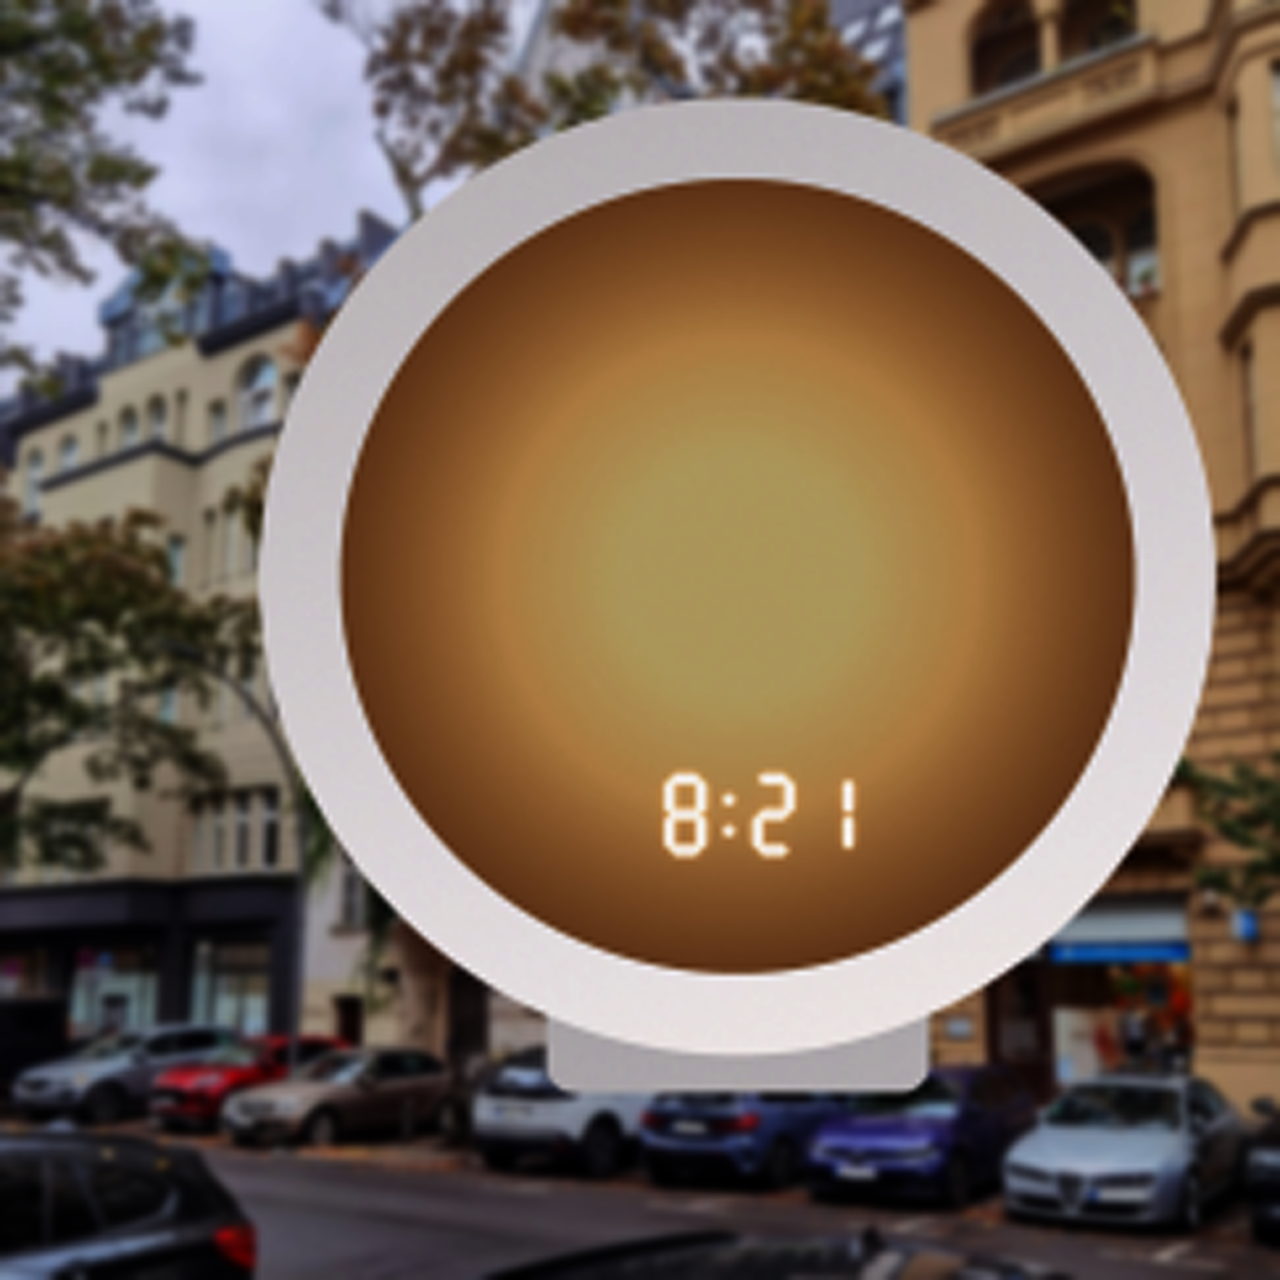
8:21
